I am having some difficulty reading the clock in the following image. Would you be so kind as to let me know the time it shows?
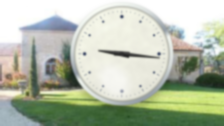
9:16
